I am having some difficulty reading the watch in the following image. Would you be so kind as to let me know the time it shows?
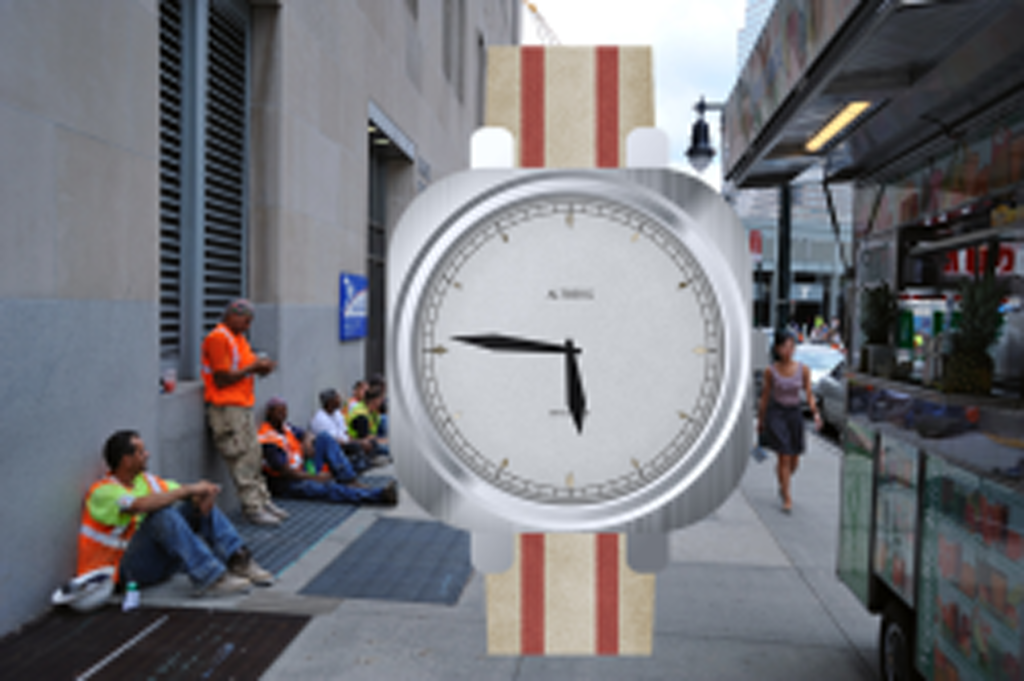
5:46
